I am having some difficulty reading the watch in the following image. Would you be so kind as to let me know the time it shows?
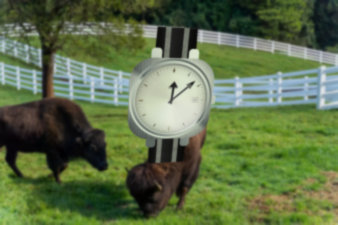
12:08
